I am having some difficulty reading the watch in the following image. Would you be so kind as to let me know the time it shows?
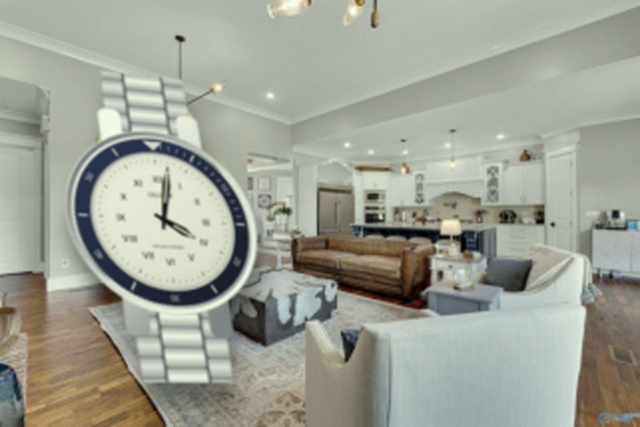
4:02
